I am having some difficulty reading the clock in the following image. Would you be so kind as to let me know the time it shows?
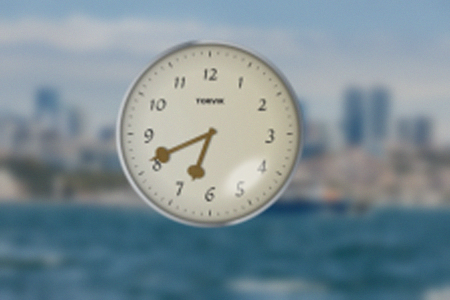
6:41
